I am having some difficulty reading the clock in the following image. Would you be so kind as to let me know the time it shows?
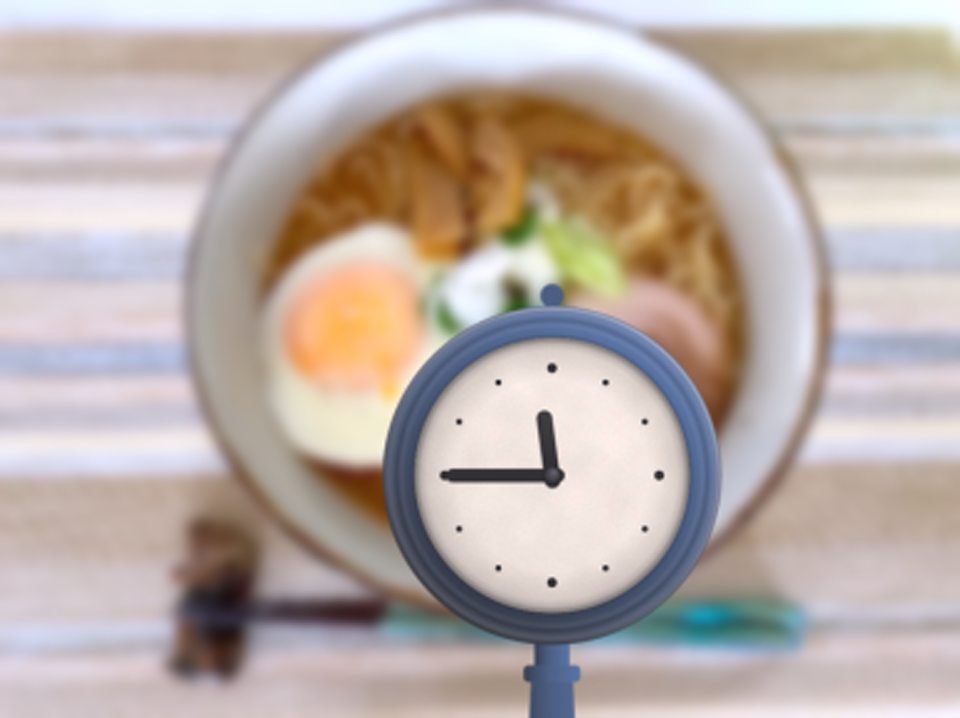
11:45
